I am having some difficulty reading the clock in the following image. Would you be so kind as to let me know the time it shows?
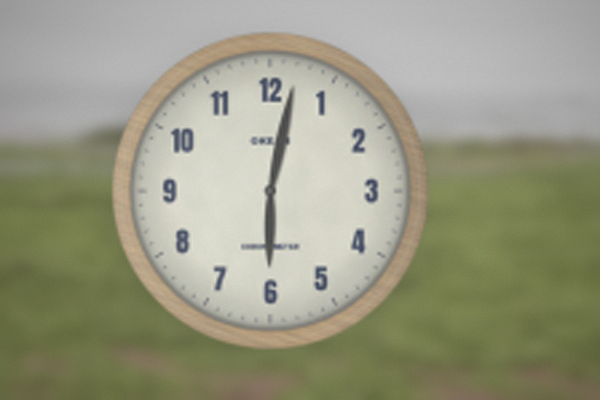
6:02
